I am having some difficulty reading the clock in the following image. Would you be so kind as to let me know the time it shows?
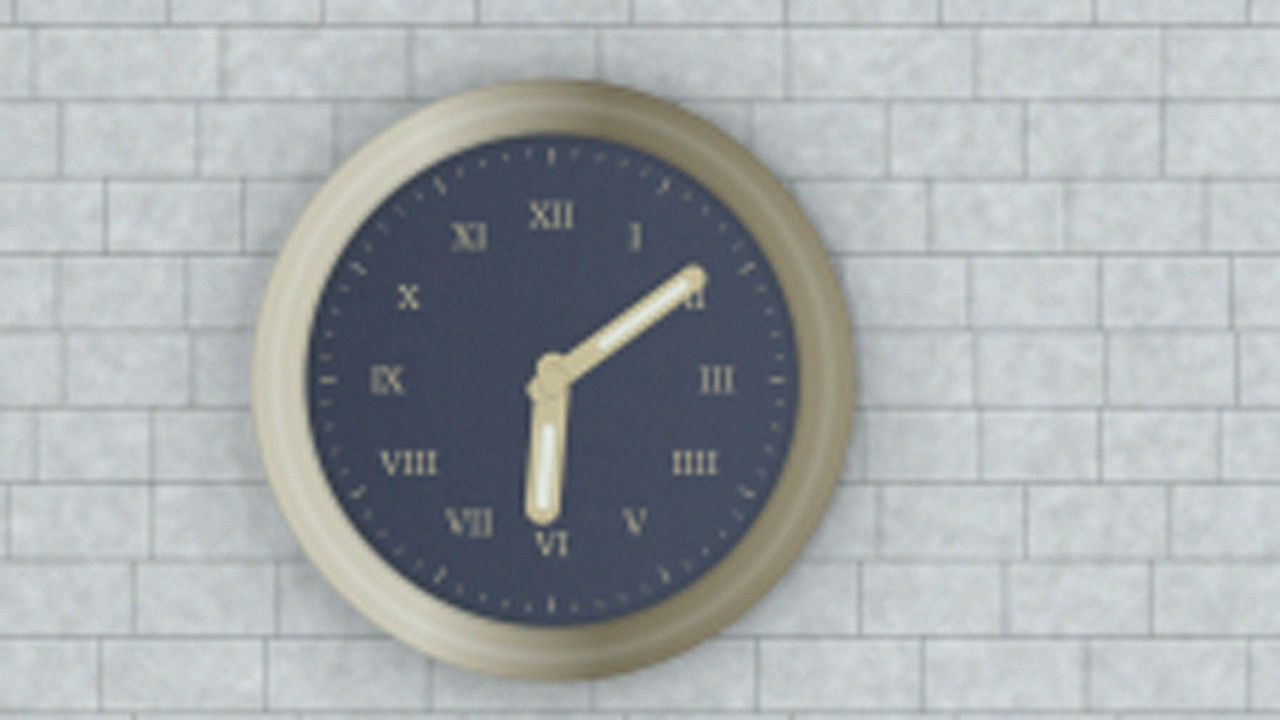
6:09
